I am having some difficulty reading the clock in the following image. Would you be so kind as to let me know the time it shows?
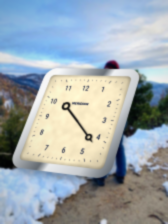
10:22
